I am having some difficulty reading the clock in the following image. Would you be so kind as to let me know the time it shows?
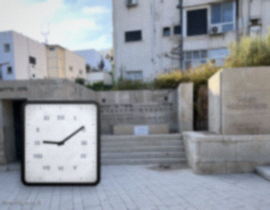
9:09
